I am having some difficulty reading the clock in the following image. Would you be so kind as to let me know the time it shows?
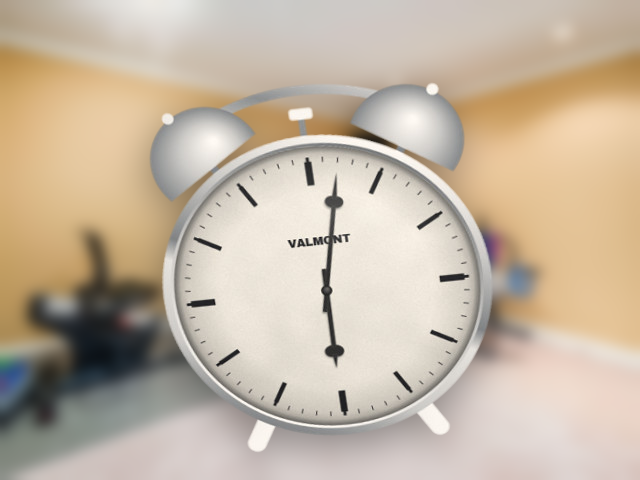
6:02
